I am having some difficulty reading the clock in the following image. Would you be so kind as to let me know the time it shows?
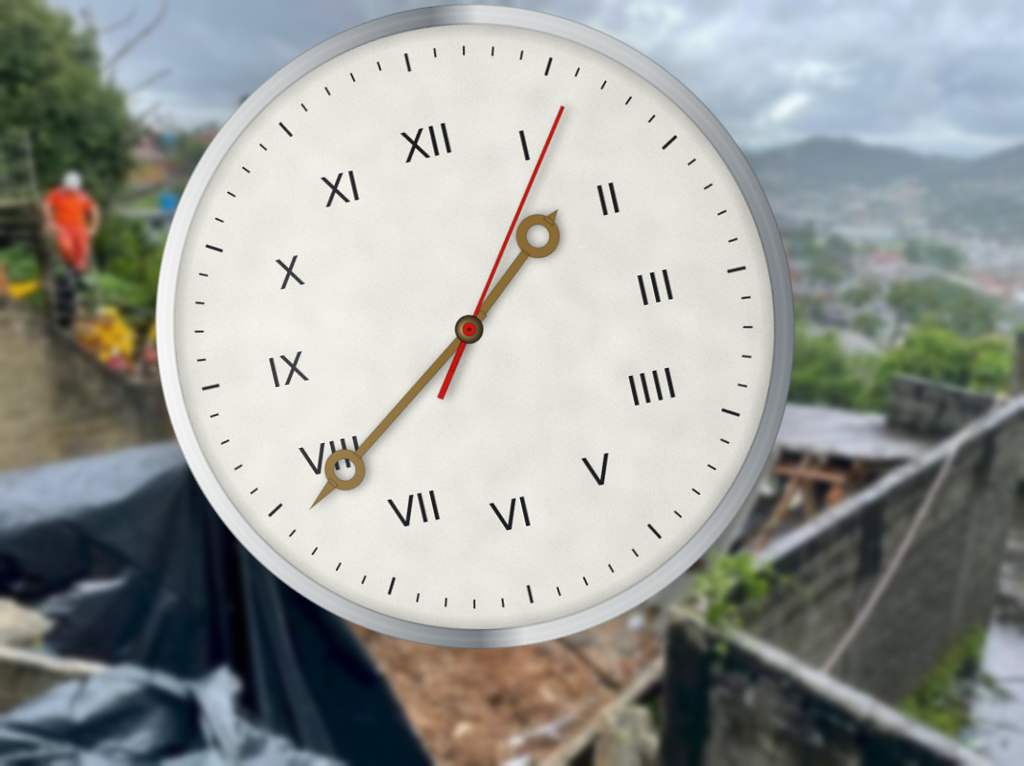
1:39:06
